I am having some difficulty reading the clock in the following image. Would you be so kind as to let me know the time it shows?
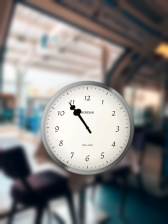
10:54
